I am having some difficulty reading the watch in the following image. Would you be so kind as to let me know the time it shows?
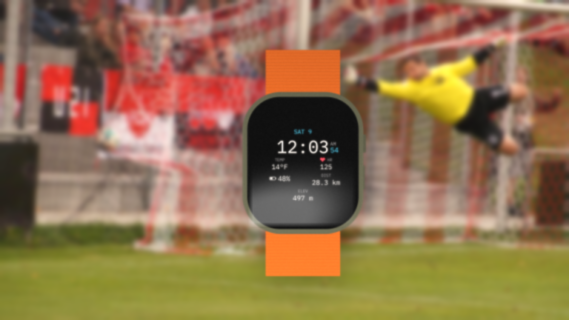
12:03
